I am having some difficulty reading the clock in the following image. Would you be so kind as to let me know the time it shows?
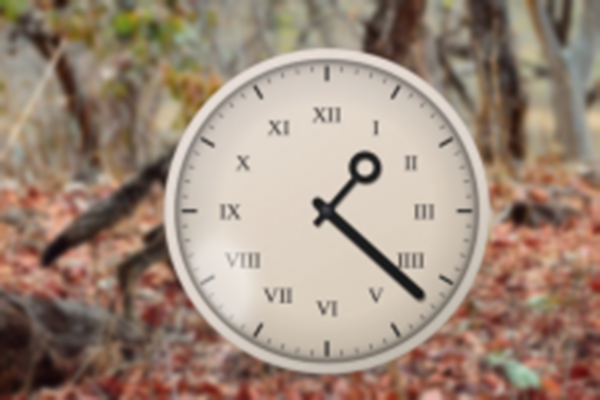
1:22
